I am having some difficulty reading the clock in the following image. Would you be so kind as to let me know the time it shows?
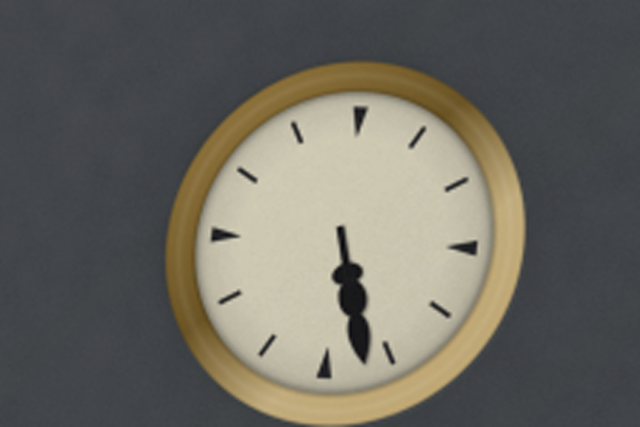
5:27
